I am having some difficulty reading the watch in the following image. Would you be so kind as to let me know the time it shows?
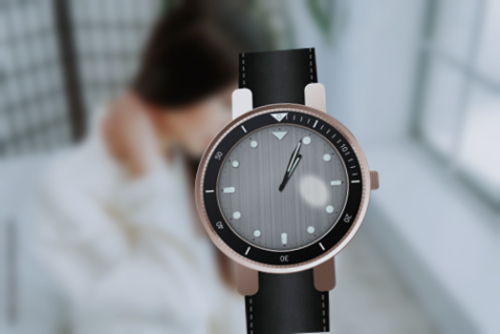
1:04
